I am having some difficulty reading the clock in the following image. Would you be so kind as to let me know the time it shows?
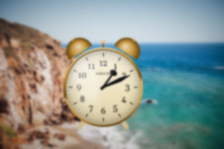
1:11
